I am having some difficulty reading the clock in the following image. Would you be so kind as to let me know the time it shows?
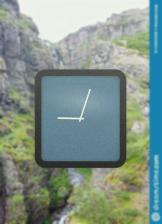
9:03
